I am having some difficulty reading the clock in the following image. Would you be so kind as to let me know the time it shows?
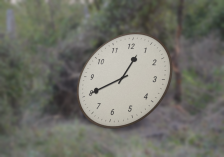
12:40
